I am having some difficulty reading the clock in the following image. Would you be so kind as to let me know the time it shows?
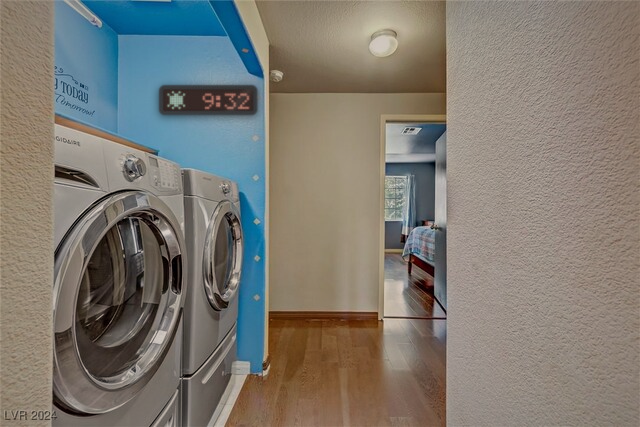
9:32
